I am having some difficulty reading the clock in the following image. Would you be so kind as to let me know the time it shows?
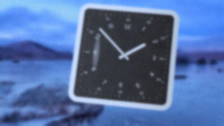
1:52
